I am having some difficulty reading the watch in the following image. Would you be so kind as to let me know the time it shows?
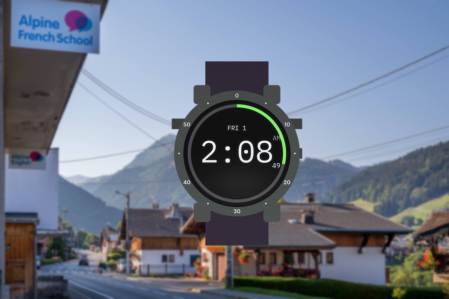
2:08
